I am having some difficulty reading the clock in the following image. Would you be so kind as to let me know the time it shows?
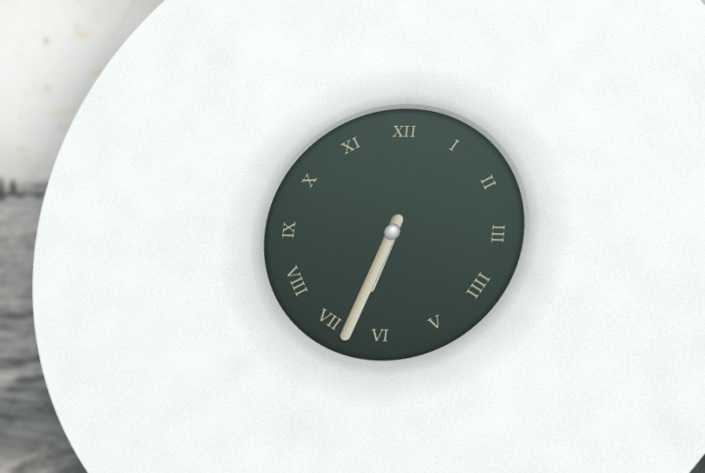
6:33
